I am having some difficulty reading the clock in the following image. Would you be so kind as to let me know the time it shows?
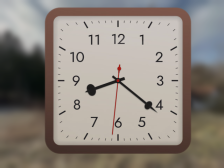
8:21:31
